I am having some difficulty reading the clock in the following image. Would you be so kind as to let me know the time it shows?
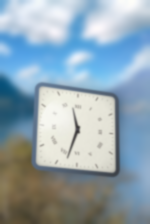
11:33
